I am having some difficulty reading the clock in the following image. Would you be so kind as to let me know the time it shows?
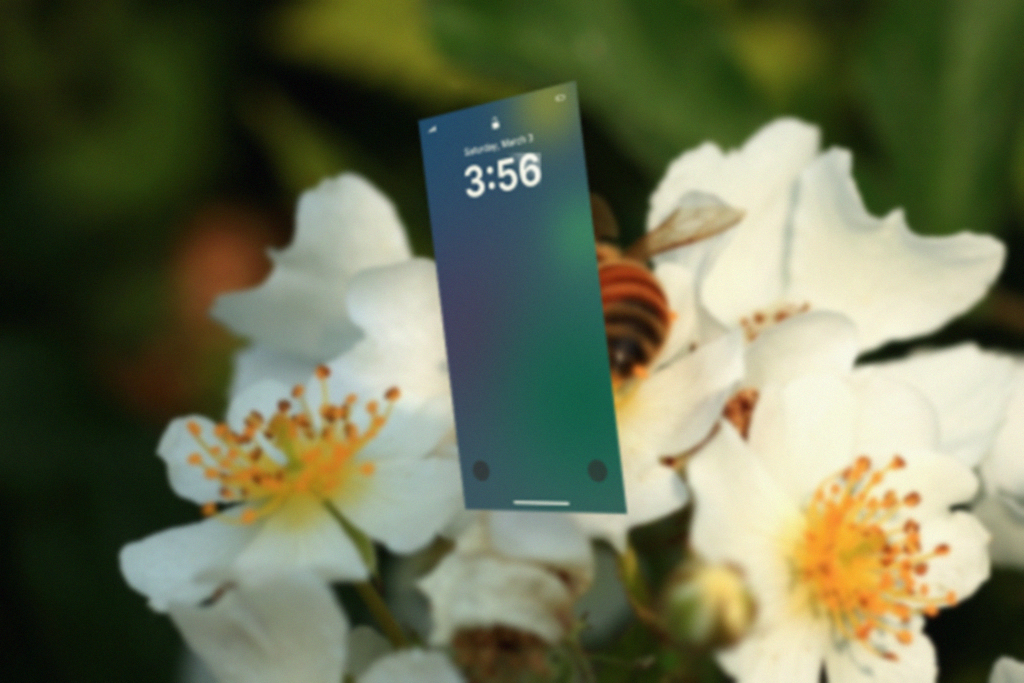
3:56
